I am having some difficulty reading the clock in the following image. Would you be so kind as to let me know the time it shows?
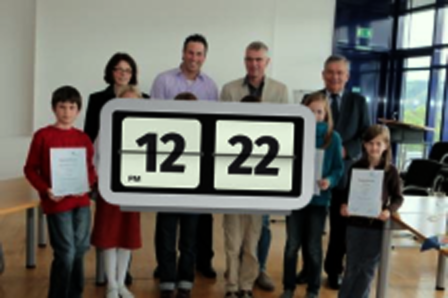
12:22
